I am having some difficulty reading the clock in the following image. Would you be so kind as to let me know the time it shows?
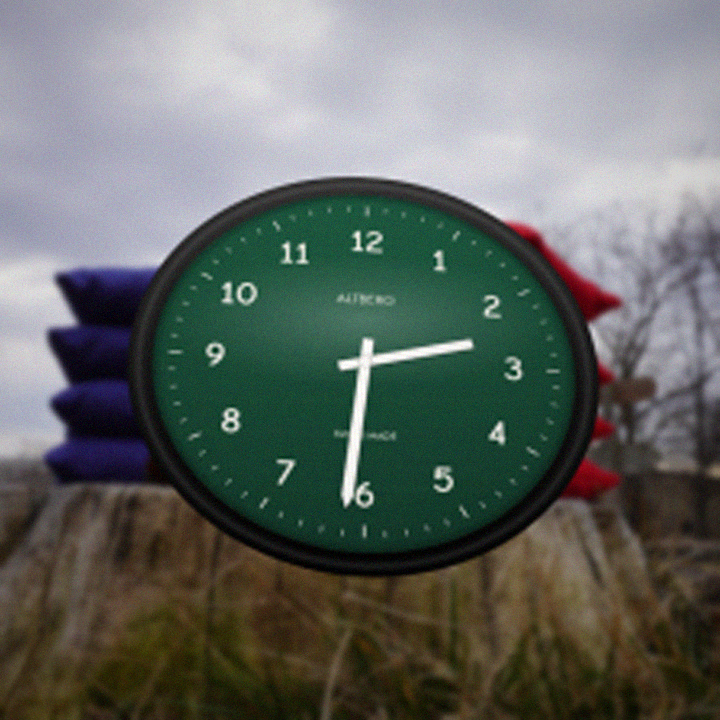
2:31
